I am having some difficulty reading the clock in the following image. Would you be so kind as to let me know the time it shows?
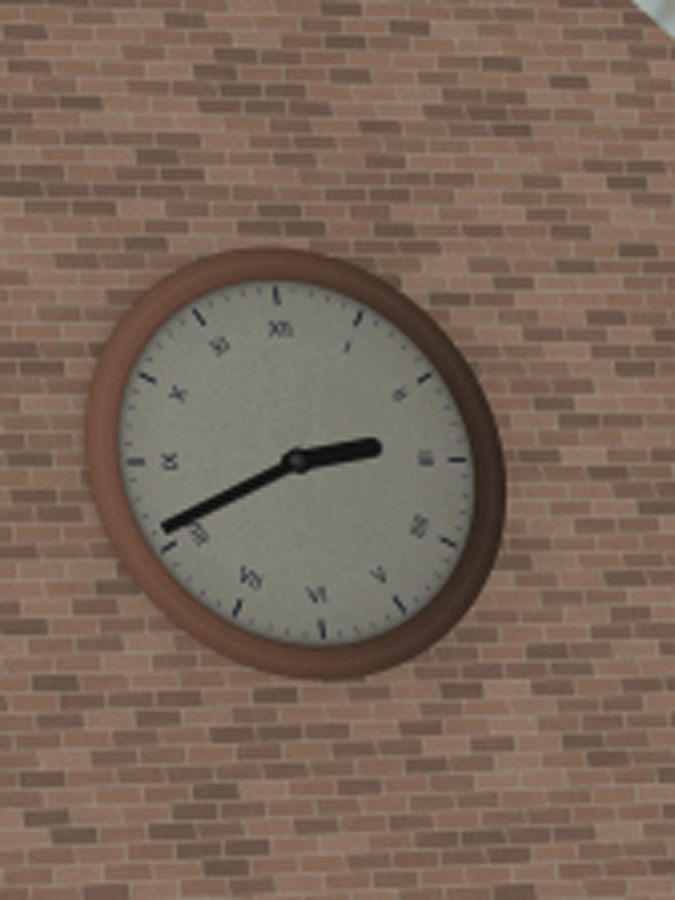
2:41
